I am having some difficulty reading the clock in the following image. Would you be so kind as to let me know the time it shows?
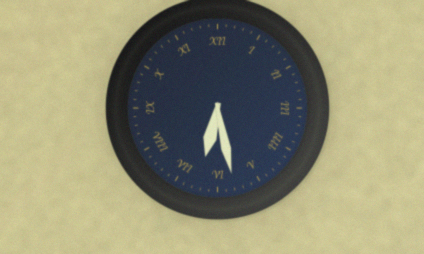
6:28
